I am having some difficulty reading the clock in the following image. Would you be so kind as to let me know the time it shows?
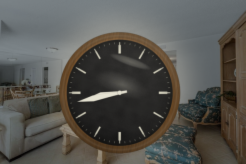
8:43
